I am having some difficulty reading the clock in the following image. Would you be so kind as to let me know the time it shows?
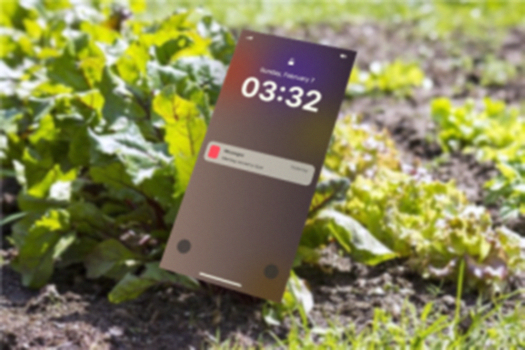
3:32
